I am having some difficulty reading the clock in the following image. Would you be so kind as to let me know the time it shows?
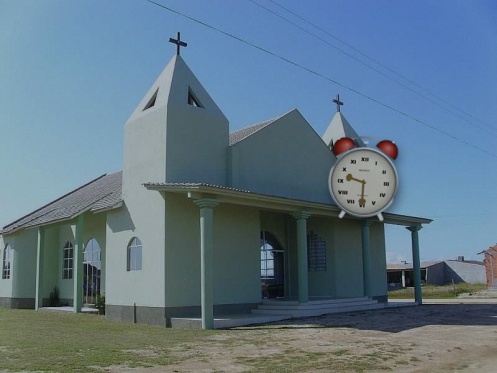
9:30
